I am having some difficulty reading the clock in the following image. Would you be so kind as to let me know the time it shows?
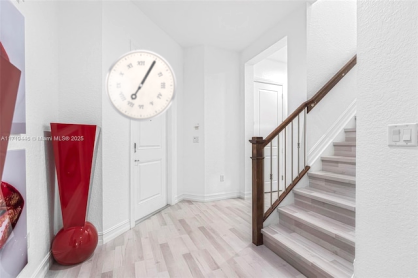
7:05
